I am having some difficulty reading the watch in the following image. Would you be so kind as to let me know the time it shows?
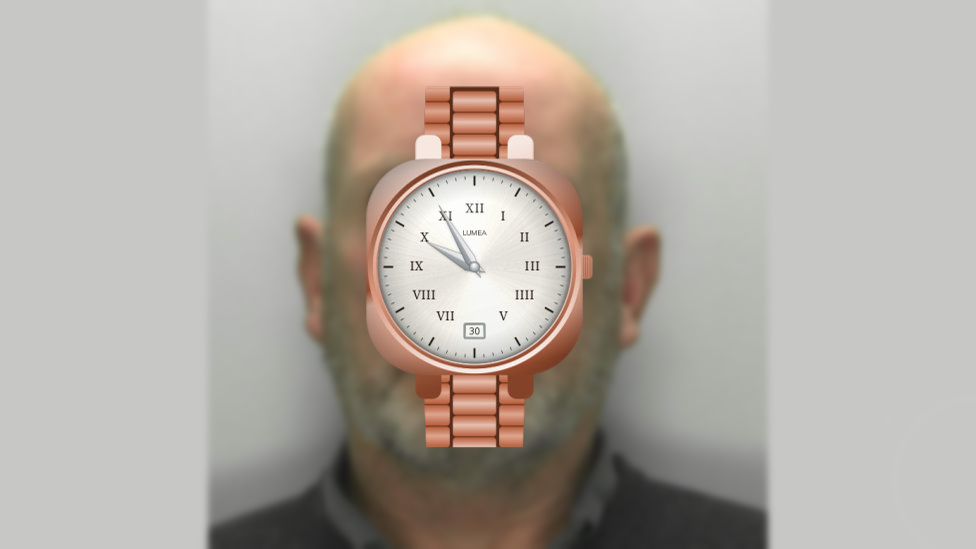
9:55
